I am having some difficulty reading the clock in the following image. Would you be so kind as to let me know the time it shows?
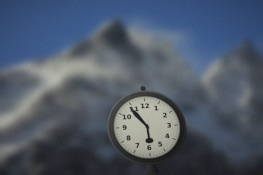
5:54
